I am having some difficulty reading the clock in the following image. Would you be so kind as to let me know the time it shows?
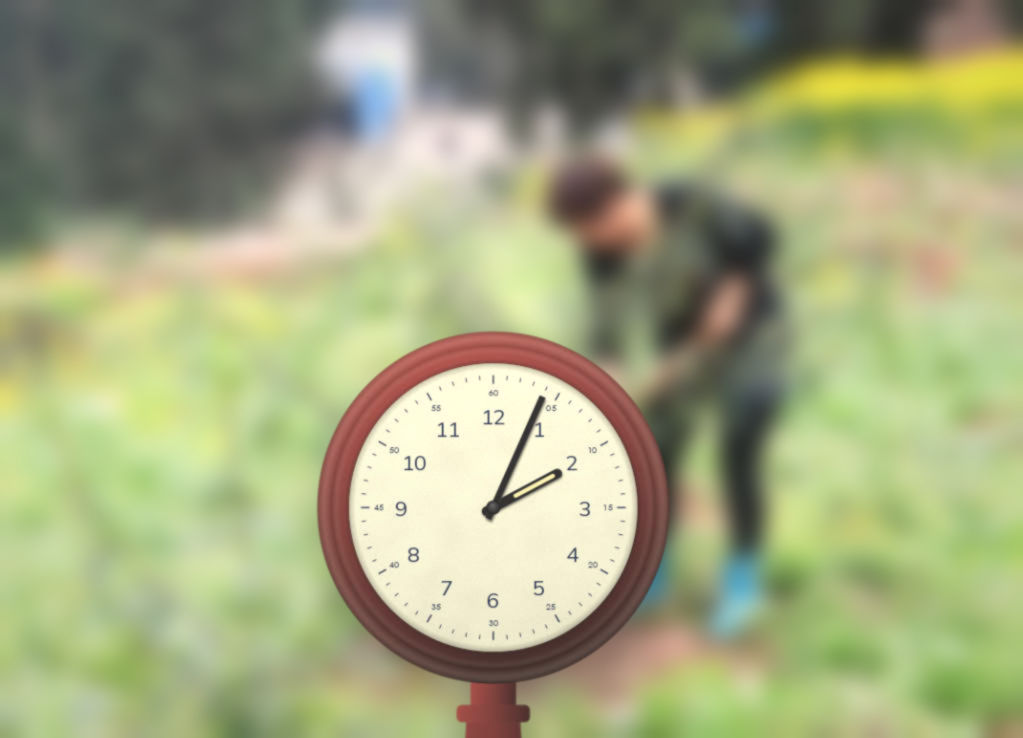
2:04
